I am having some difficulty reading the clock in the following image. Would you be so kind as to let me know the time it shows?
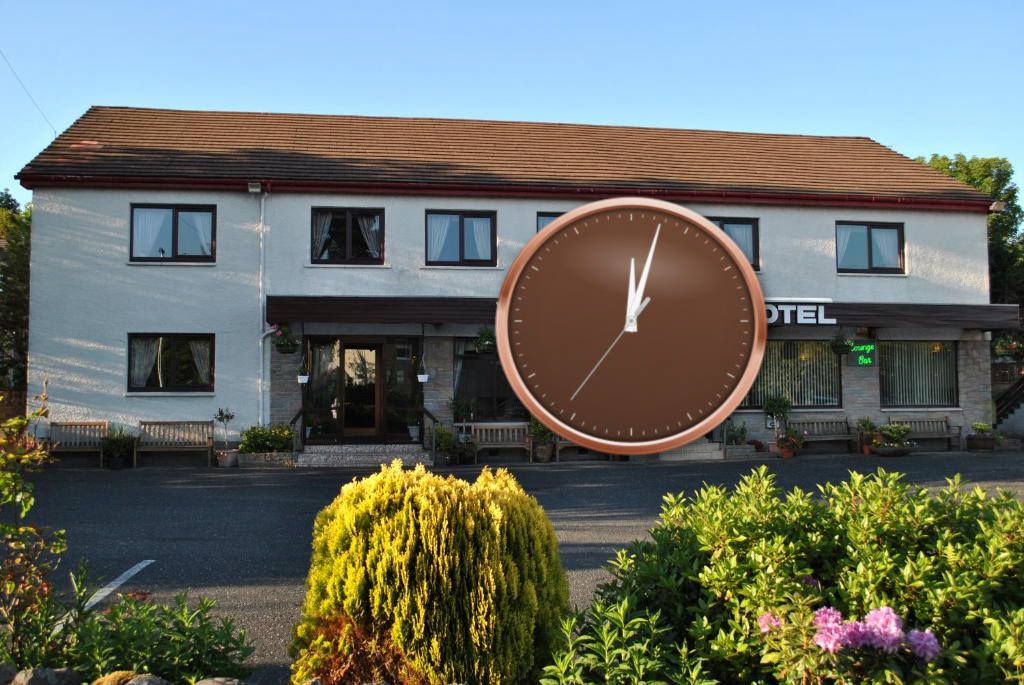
12:02:36
